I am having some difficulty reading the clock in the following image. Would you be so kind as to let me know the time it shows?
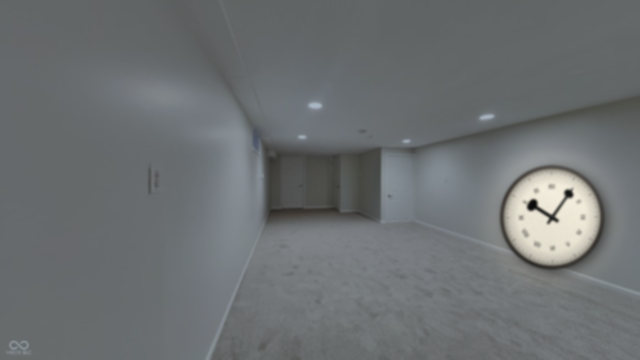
10:06
